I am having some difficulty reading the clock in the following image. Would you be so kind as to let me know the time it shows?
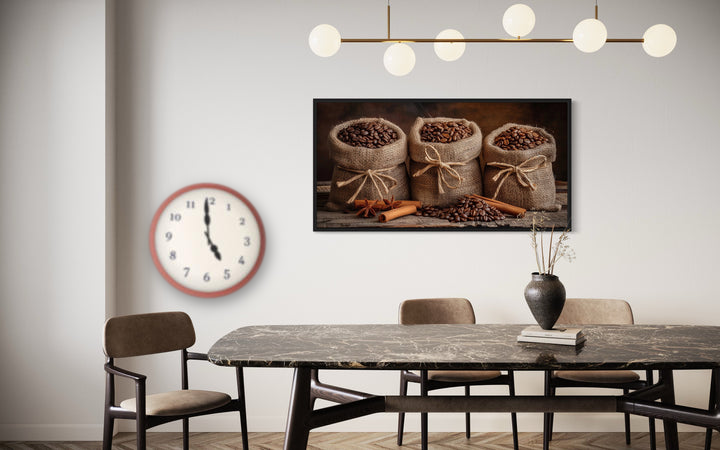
4:59
